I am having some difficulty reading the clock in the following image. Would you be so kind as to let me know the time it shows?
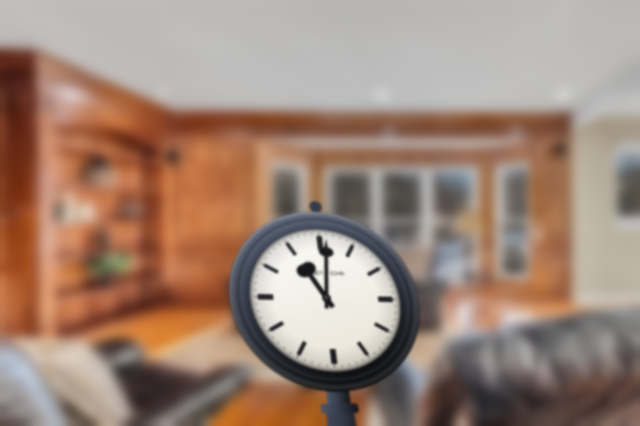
11:01
